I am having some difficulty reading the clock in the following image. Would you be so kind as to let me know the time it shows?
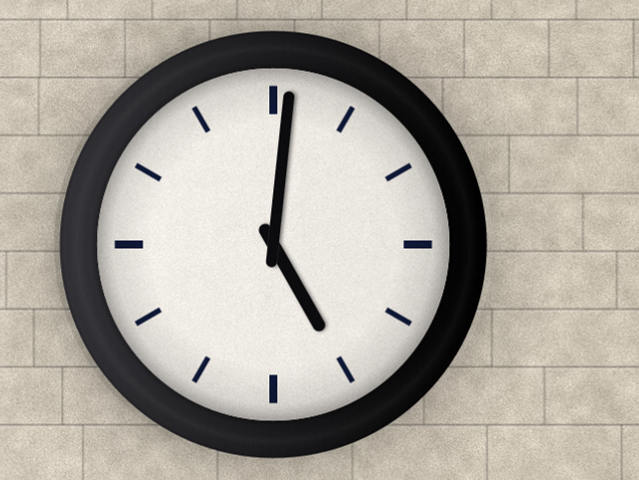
5:01
